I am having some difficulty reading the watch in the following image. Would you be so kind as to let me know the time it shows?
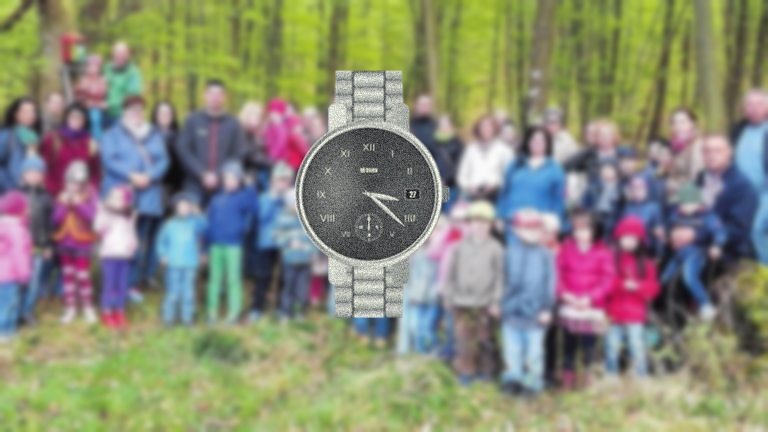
3:22
